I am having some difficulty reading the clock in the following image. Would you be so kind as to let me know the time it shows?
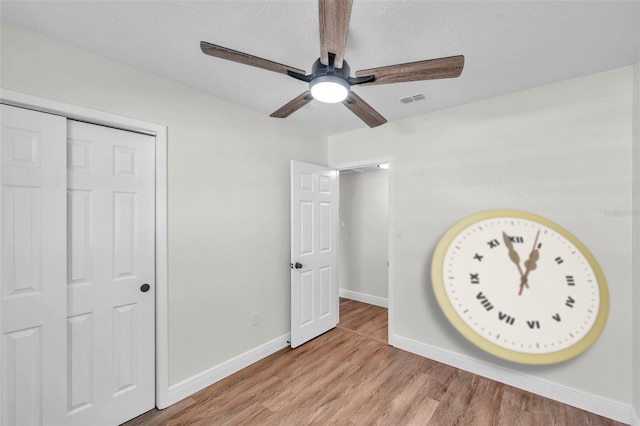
12:58:04
